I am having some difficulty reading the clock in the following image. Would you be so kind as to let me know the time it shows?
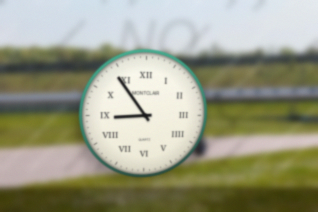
8:54
